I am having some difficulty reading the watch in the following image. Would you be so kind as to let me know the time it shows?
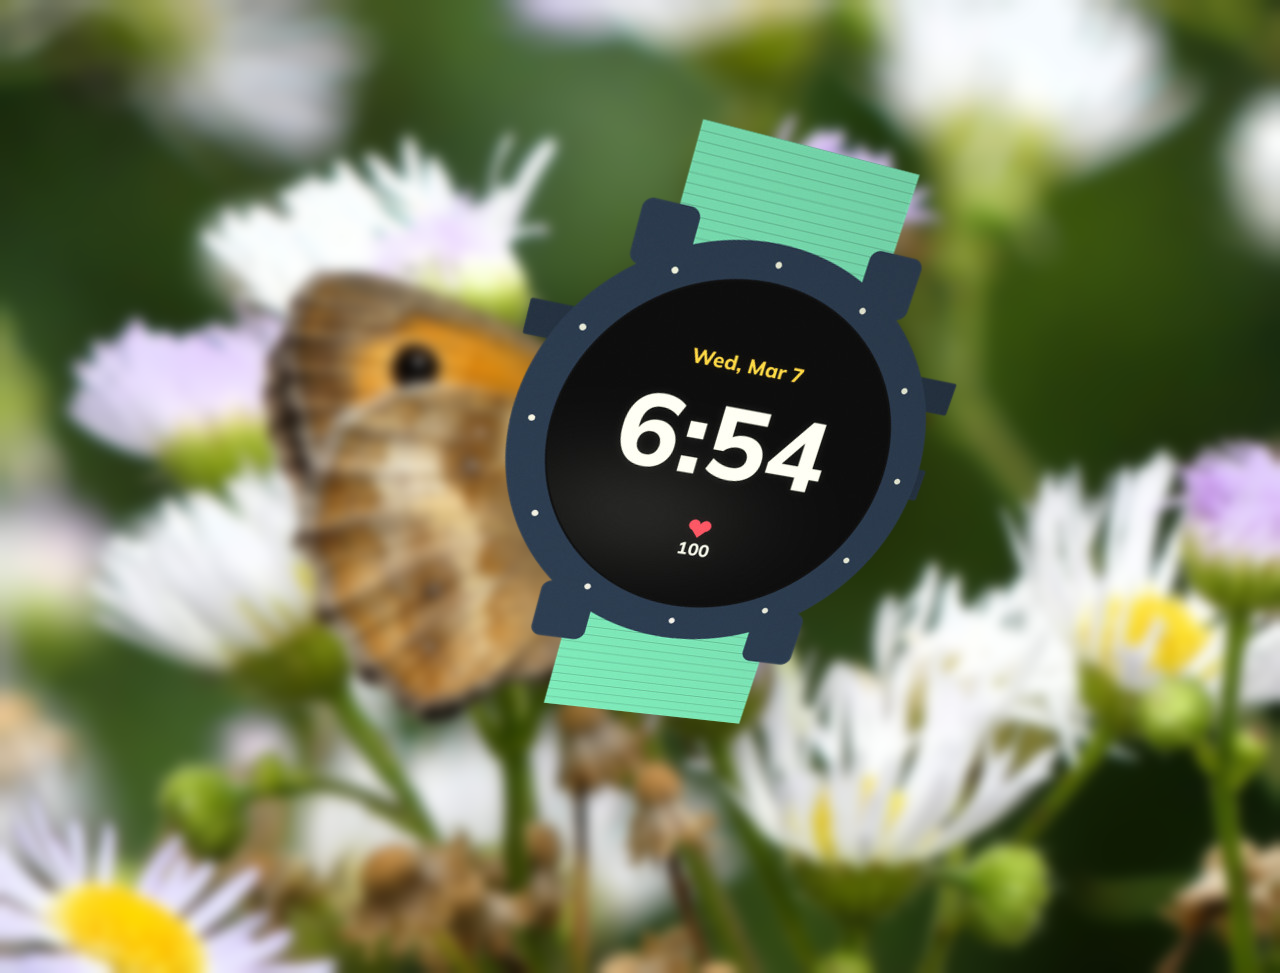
6:54
